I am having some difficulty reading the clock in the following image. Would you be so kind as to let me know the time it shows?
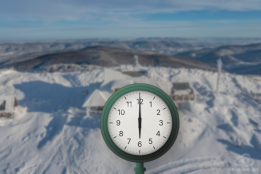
6:00
